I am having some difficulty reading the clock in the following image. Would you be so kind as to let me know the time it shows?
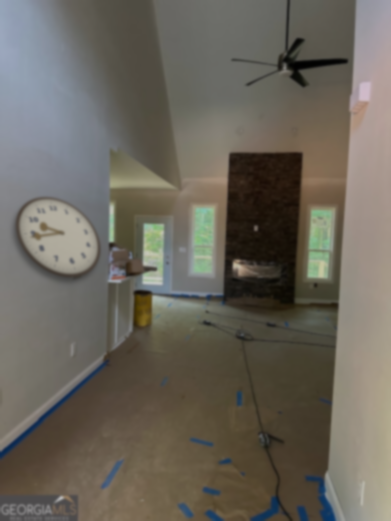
9:44
